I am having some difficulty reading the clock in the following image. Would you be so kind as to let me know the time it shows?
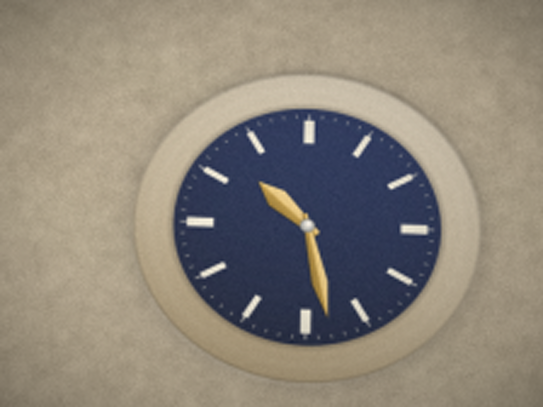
10:28
